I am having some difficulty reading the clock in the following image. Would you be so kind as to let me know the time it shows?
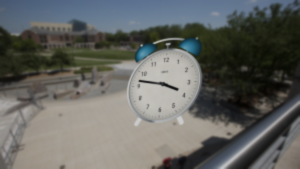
3:47
